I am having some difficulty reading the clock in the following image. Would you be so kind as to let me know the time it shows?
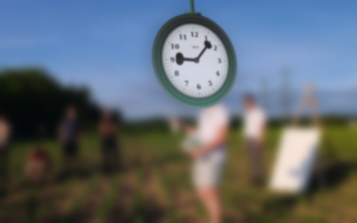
9:07
